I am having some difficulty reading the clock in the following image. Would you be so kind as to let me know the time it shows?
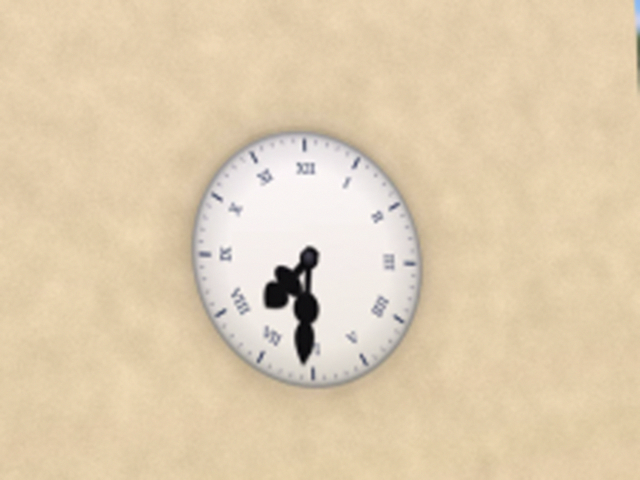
7:31
